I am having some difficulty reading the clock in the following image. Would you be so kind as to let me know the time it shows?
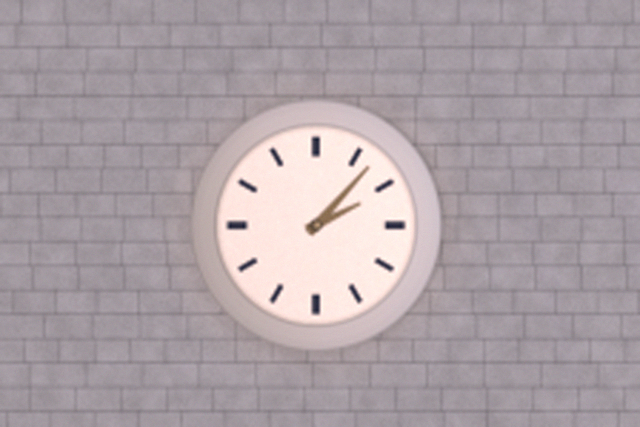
2:07
